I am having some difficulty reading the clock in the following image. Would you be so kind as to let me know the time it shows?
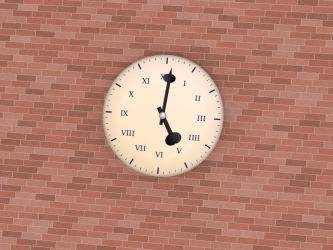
5:01
